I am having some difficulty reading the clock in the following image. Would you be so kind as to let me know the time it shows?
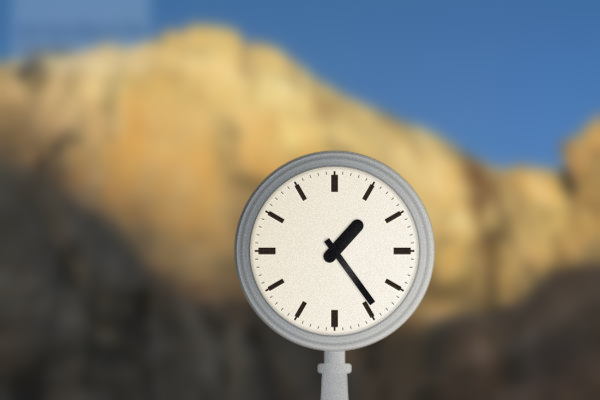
1:24
